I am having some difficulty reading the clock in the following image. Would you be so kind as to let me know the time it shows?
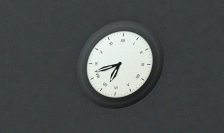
6:42
